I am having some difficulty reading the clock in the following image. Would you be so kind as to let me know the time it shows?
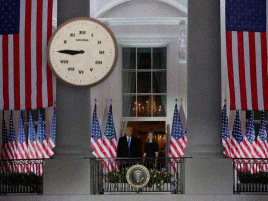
8:45
